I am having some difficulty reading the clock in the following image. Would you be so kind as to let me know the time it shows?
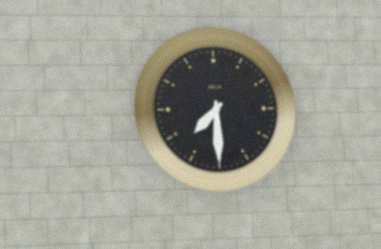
7:30
